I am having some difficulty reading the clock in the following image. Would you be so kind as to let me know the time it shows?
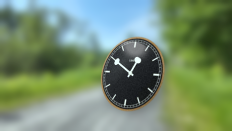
12:50
